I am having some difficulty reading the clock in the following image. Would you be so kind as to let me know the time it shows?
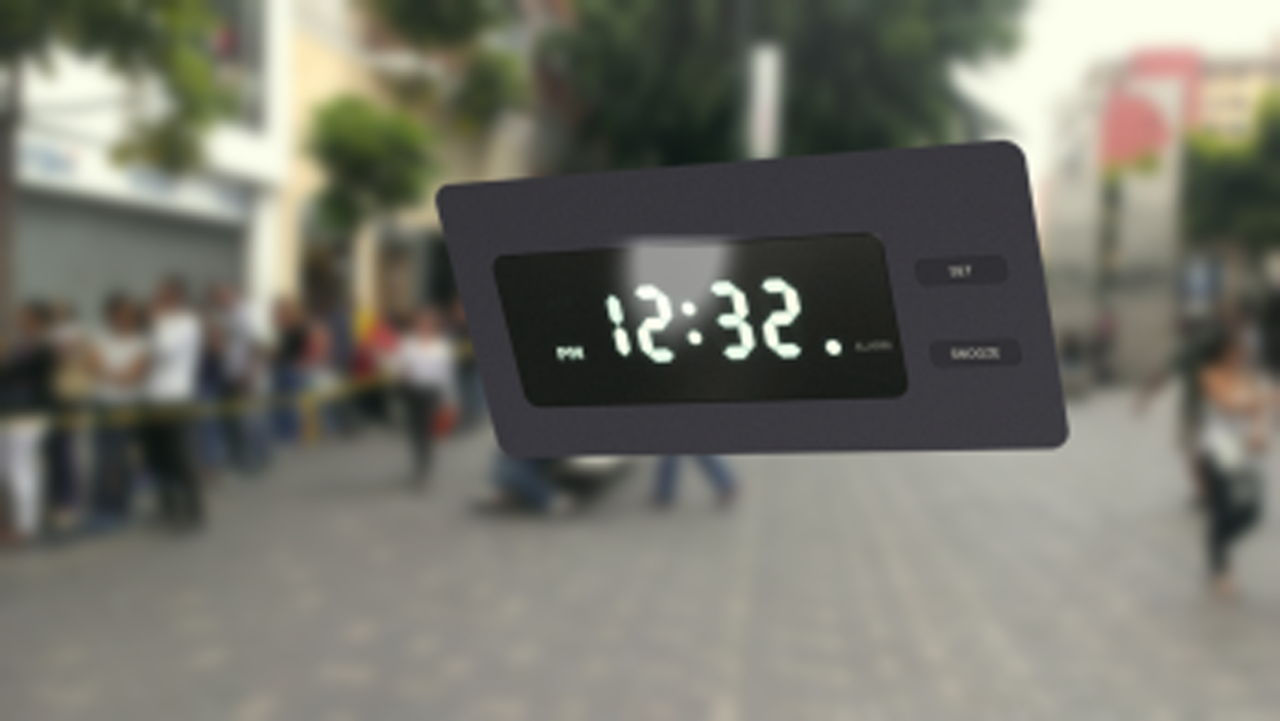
12:32
